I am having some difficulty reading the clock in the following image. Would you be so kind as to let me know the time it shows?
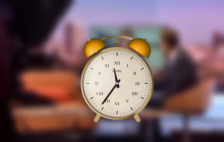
11:36
